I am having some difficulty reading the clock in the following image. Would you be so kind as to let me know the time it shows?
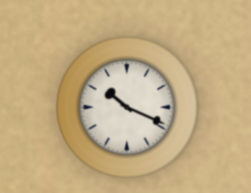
10:19
